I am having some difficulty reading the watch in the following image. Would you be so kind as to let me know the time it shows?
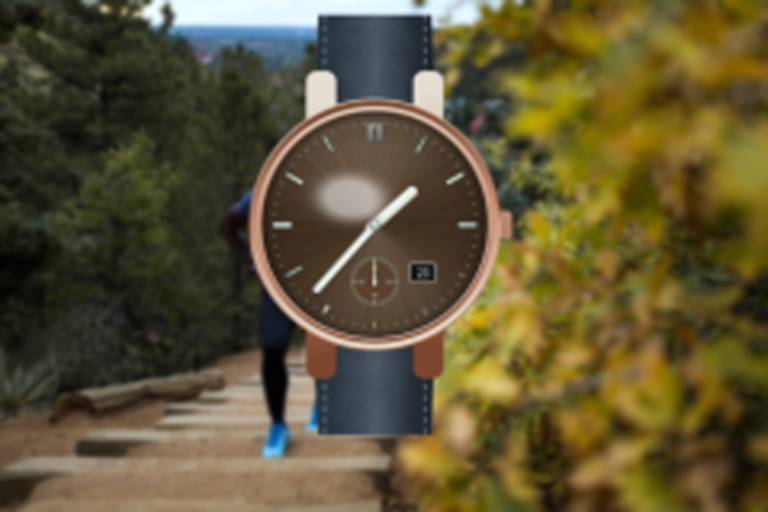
1:37
